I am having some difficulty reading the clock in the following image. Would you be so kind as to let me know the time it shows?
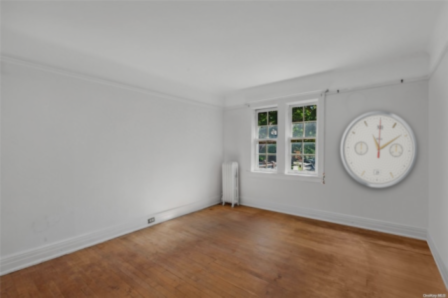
11:09
